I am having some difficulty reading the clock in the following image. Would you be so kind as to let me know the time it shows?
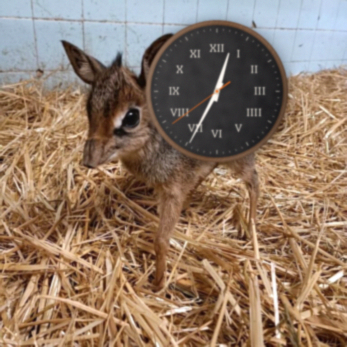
12:34:39
